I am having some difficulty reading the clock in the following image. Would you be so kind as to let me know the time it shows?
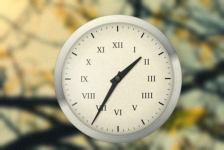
1:35
